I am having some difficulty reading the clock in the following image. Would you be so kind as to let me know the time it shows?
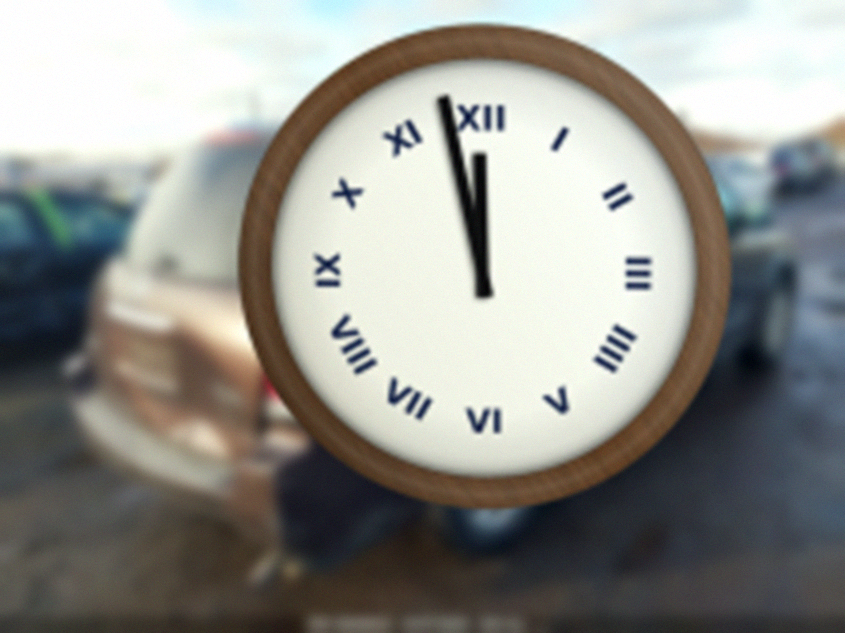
11:58
